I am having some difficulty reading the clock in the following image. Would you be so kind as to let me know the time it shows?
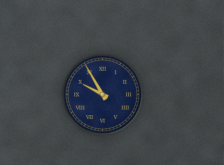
9:55
